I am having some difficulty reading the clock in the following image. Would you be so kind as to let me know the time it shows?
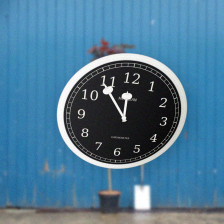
11:54
